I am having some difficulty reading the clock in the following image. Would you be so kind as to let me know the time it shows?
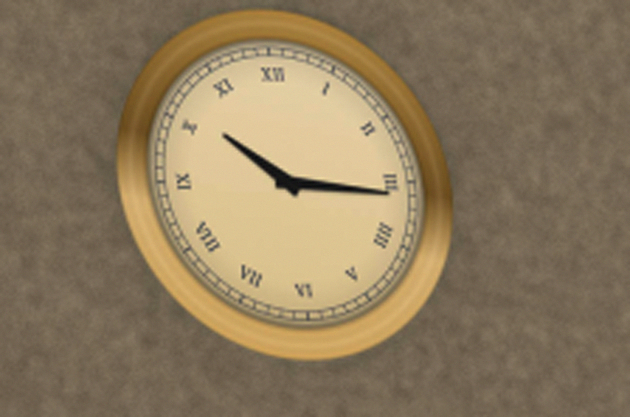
10:16
